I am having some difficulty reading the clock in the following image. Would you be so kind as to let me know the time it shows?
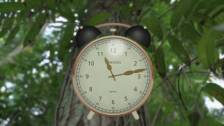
11:13
